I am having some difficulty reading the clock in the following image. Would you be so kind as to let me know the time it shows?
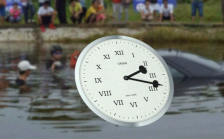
2:18
